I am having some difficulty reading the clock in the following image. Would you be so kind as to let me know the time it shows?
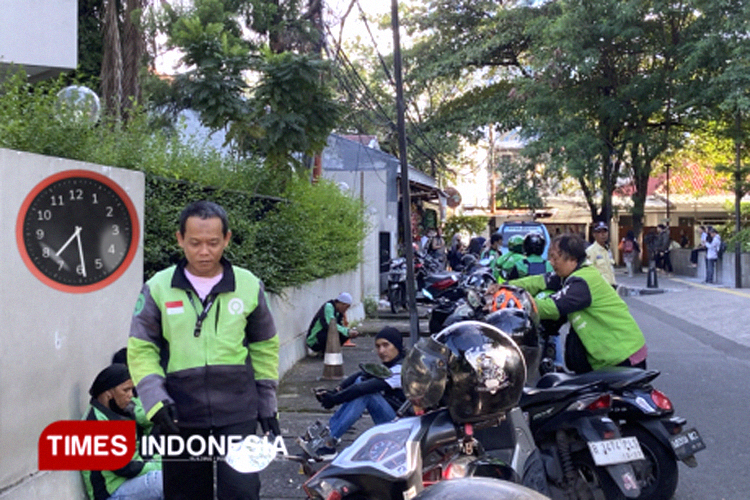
7:29
